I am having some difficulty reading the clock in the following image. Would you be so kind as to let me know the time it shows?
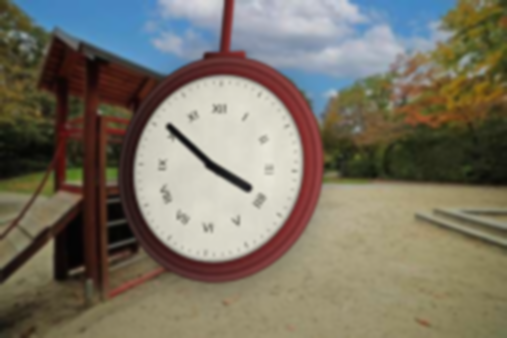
3:51
